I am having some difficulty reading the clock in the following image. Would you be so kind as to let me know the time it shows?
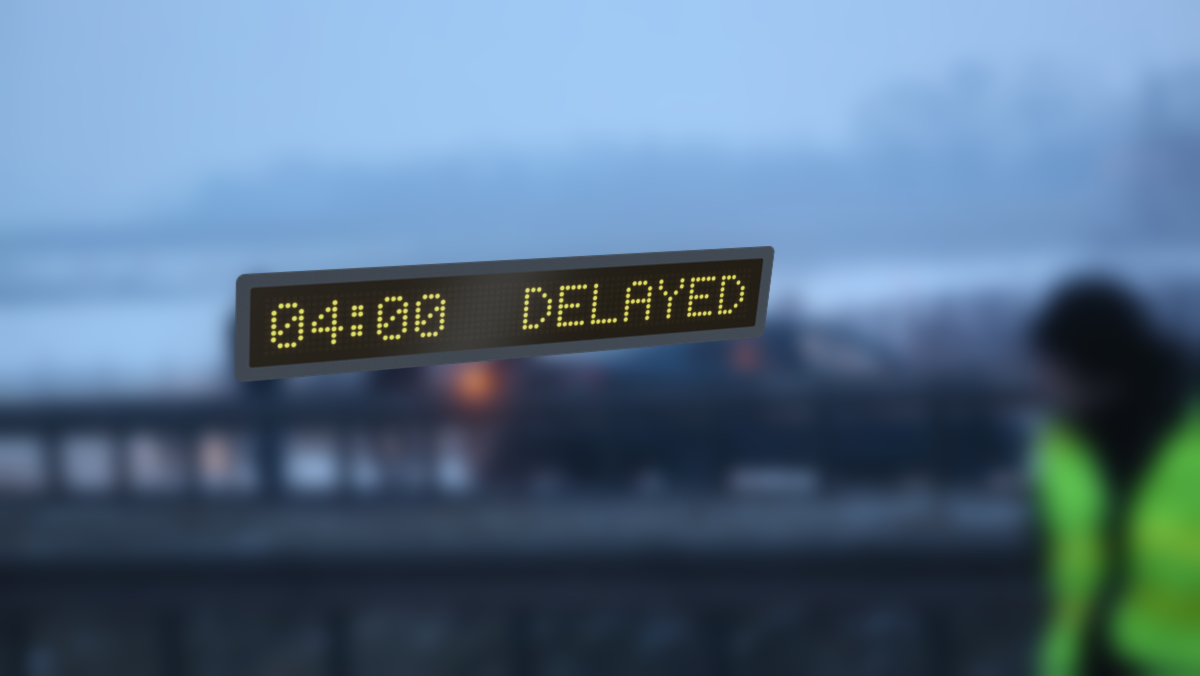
4:00
